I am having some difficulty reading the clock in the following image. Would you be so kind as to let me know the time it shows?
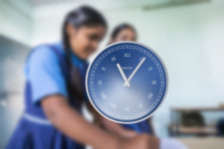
11:06
